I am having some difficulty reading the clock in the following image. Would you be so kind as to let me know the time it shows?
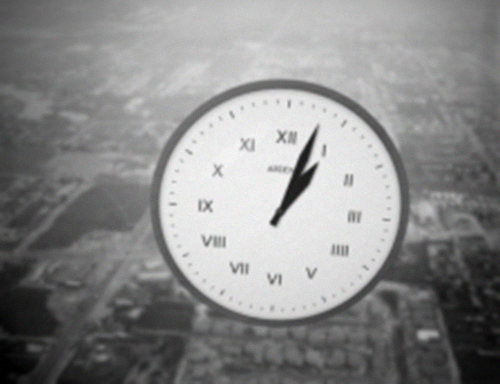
1:03
